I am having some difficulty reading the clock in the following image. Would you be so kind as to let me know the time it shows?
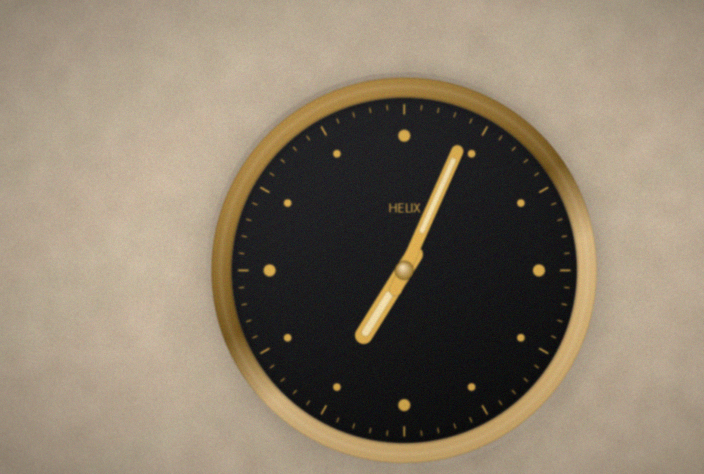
7:04
